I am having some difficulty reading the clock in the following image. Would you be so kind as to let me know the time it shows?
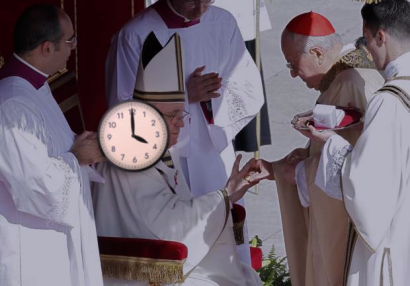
4:00
